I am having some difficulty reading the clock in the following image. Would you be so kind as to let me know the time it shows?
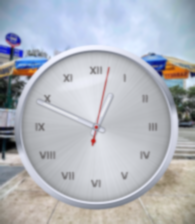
12:49:02
